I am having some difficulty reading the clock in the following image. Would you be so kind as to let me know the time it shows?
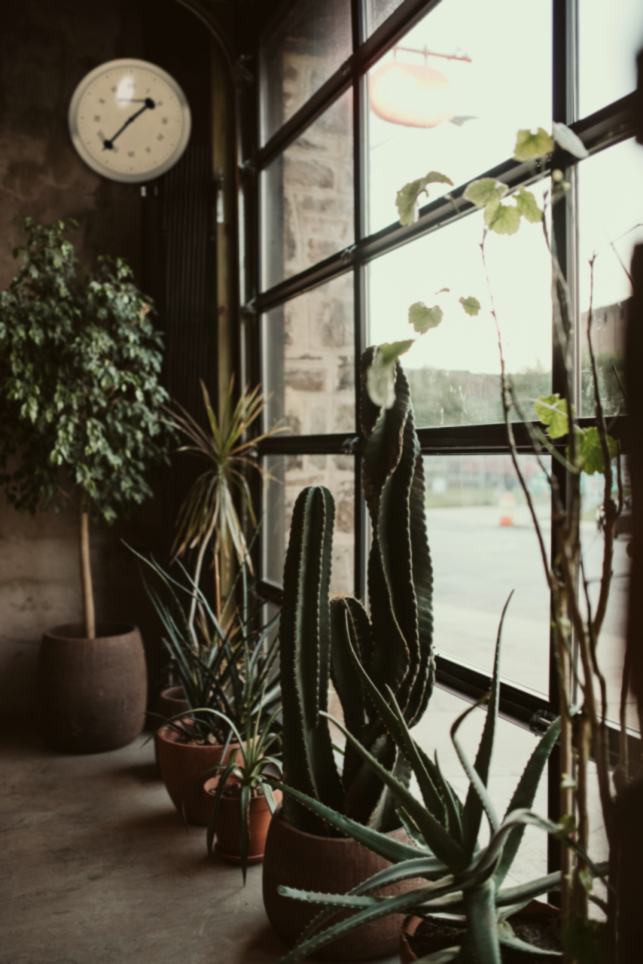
1:37
